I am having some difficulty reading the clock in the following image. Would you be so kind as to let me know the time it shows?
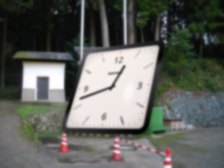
12:42
